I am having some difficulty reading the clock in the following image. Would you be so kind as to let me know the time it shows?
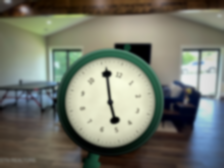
4:56
